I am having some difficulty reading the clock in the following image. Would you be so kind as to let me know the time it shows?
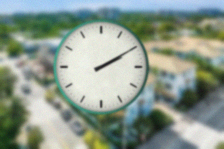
2:10
